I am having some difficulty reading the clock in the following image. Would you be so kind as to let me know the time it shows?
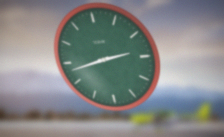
2:43
